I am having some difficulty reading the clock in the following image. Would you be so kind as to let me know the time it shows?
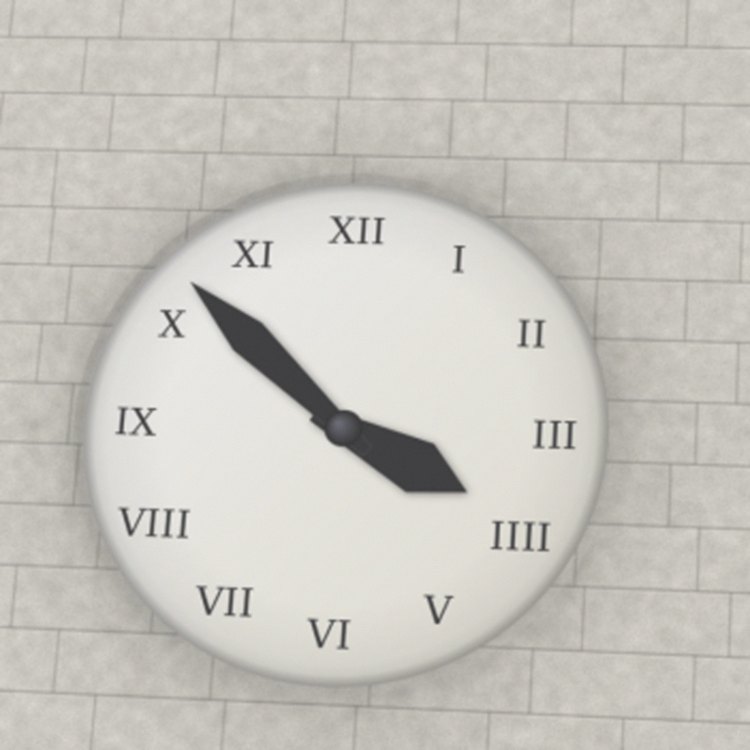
3:52
